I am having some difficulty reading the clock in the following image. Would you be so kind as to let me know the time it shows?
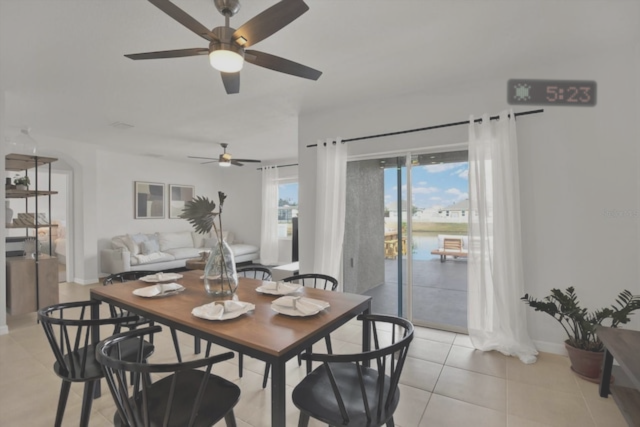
5:23
